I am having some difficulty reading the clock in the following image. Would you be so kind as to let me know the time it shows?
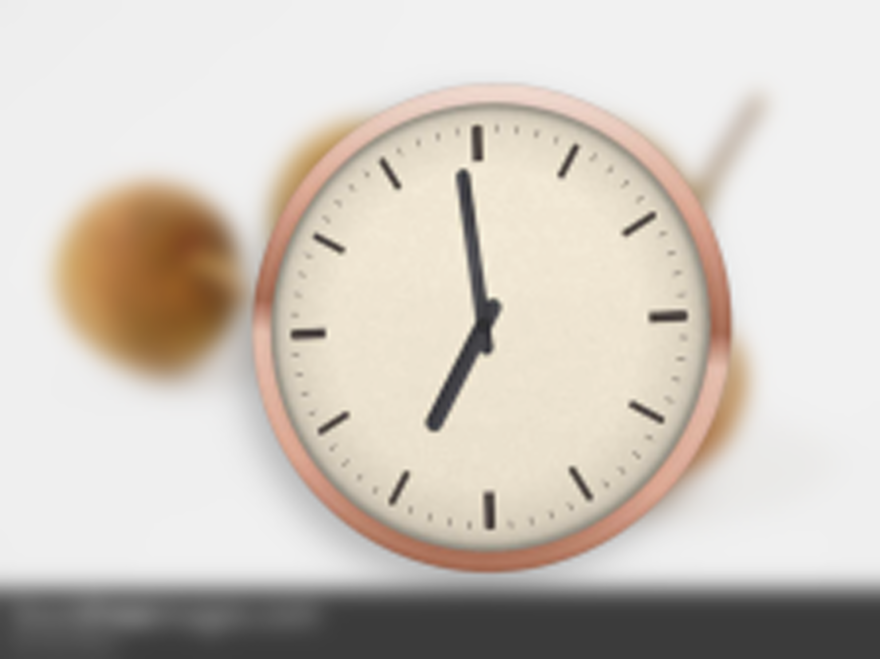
6:59
